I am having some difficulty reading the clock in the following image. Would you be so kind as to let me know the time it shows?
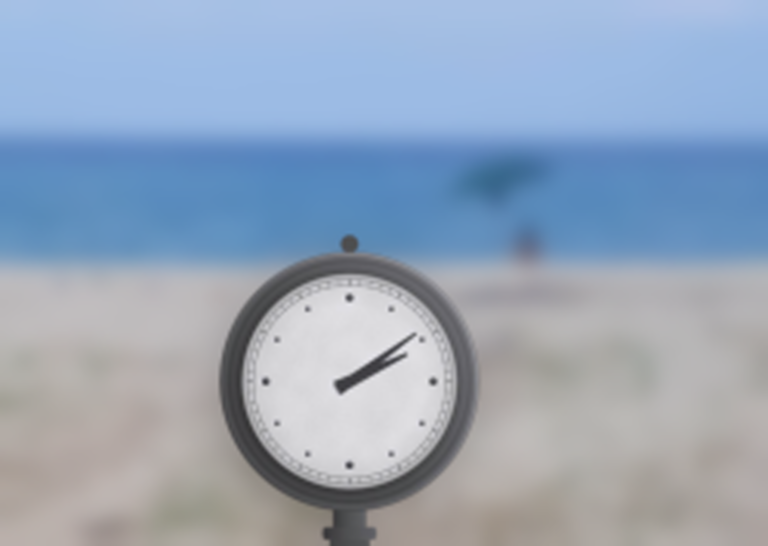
2:09
